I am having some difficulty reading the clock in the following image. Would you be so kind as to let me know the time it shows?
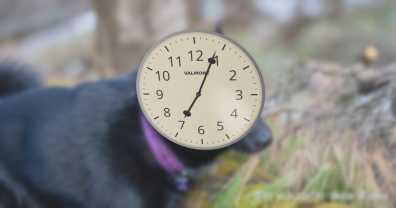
7:04
